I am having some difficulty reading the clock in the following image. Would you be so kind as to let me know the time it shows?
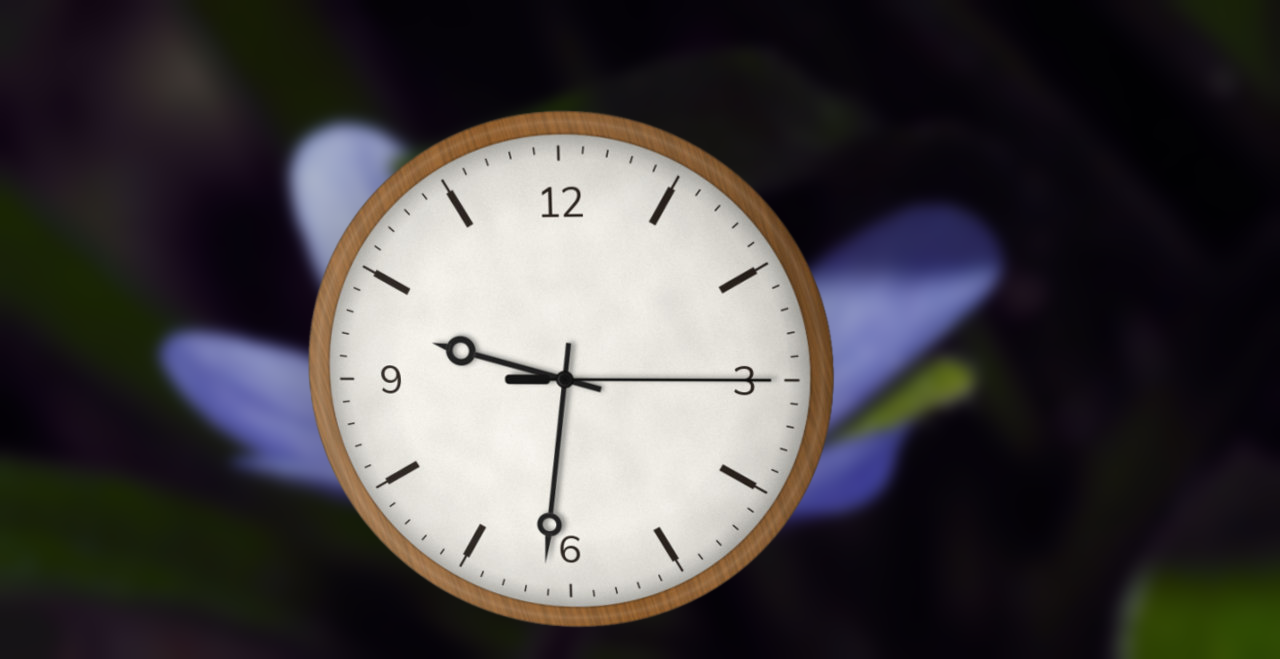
9:31:15
